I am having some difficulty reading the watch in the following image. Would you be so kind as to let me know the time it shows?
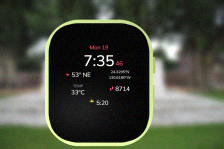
7:35
